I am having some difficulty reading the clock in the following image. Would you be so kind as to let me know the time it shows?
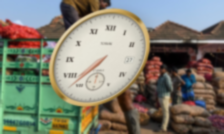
7:37
